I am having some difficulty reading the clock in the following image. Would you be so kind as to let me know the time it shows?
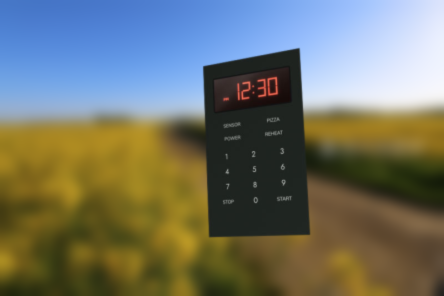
12:30
